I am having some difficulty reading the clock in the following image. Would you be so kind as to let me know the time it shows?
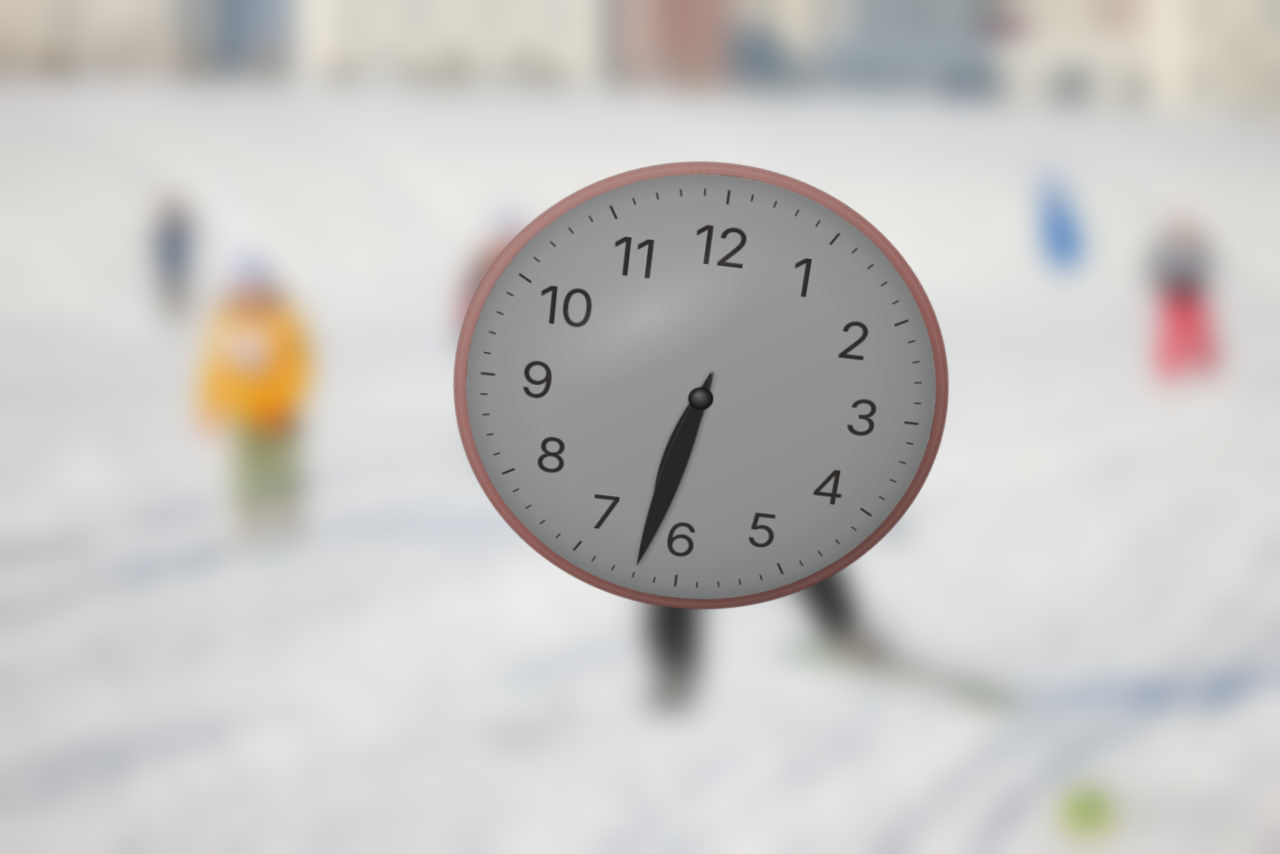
6:32
